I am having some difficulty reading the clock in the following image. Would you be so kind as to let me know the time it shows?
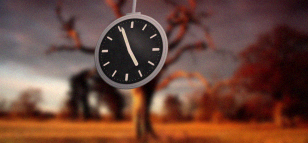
4:56
